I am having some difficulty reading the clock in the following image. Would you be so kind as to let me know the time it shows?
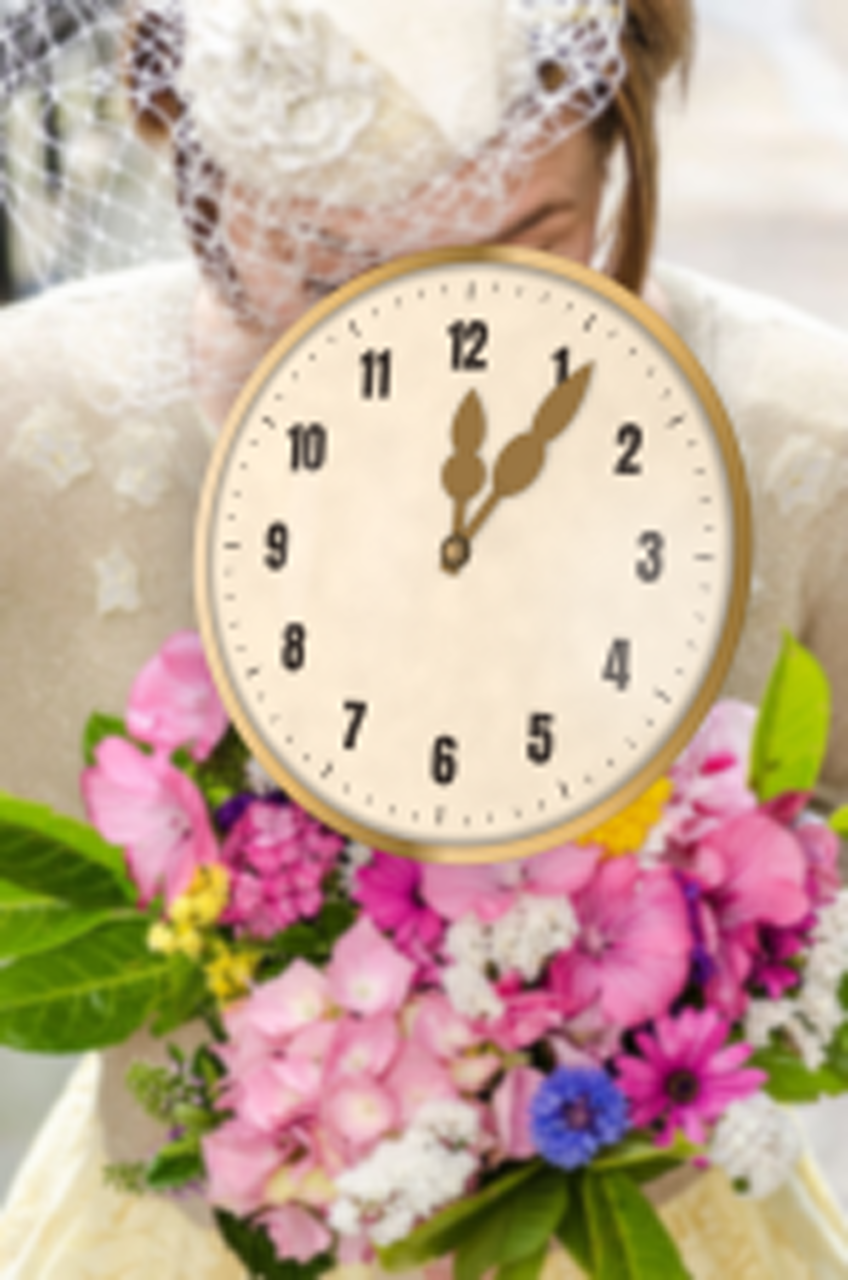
12:06
